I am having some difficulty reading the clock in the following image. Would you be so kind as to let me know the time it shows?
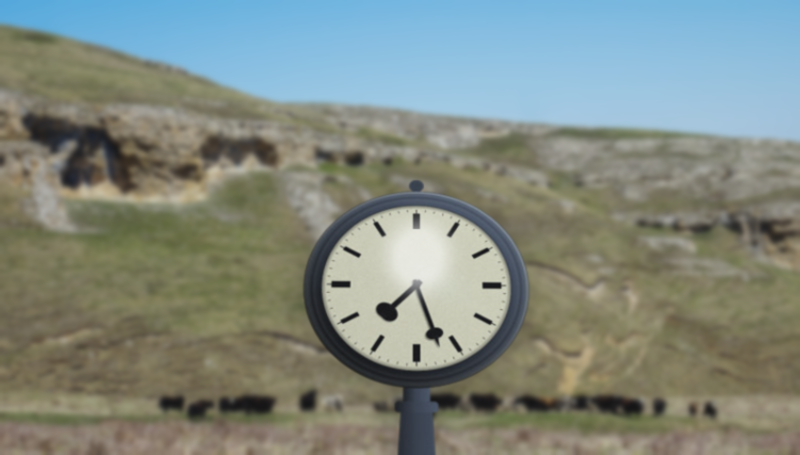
7:27
